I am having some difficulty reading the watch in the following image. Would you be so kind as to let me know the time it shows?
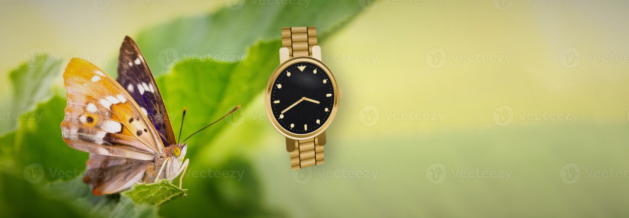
3:41
